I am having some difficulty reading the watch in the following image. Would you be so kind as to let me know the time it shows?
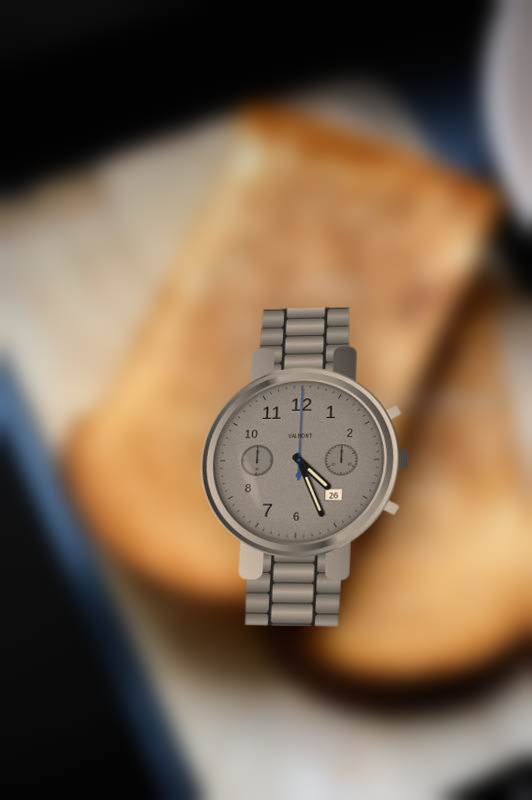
4:26
